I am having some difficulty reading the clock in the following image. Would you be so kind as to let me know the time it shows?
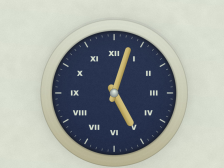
5:03
